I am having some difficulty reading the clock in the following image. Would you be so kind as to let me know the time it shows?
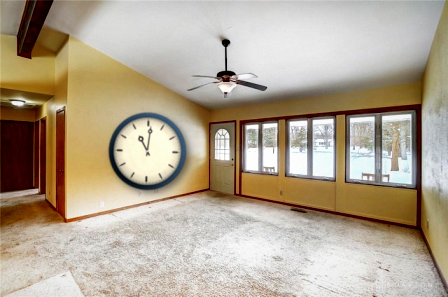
11:01
